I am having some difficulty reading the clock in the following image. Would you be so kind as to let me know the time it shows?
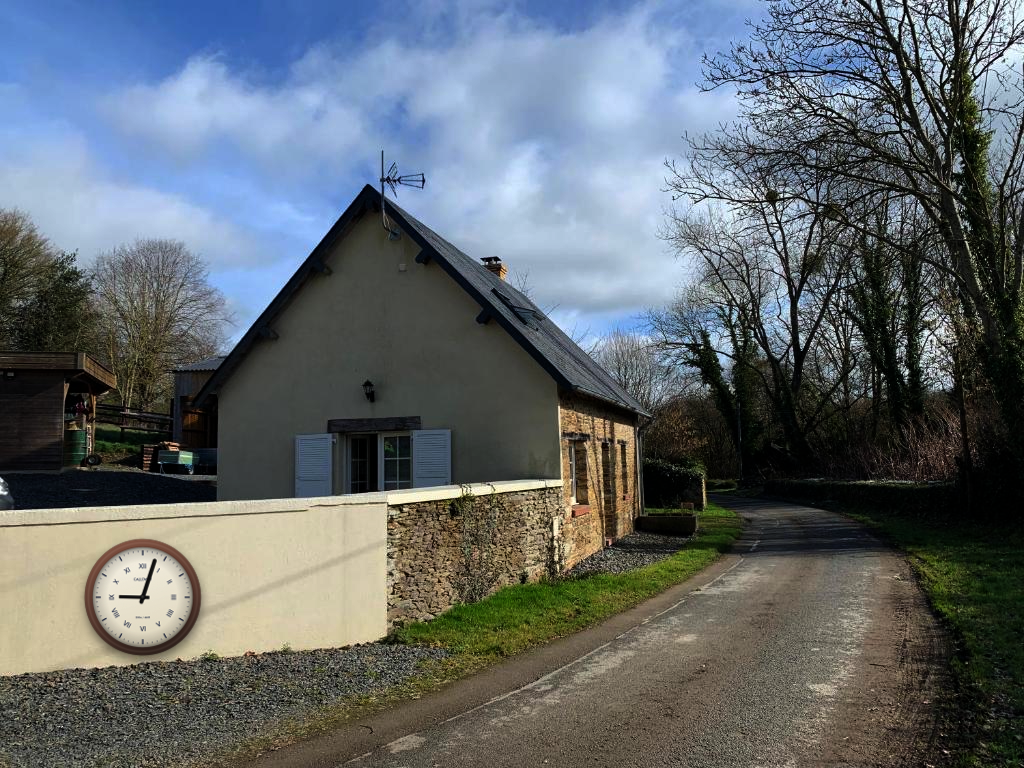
9:03
